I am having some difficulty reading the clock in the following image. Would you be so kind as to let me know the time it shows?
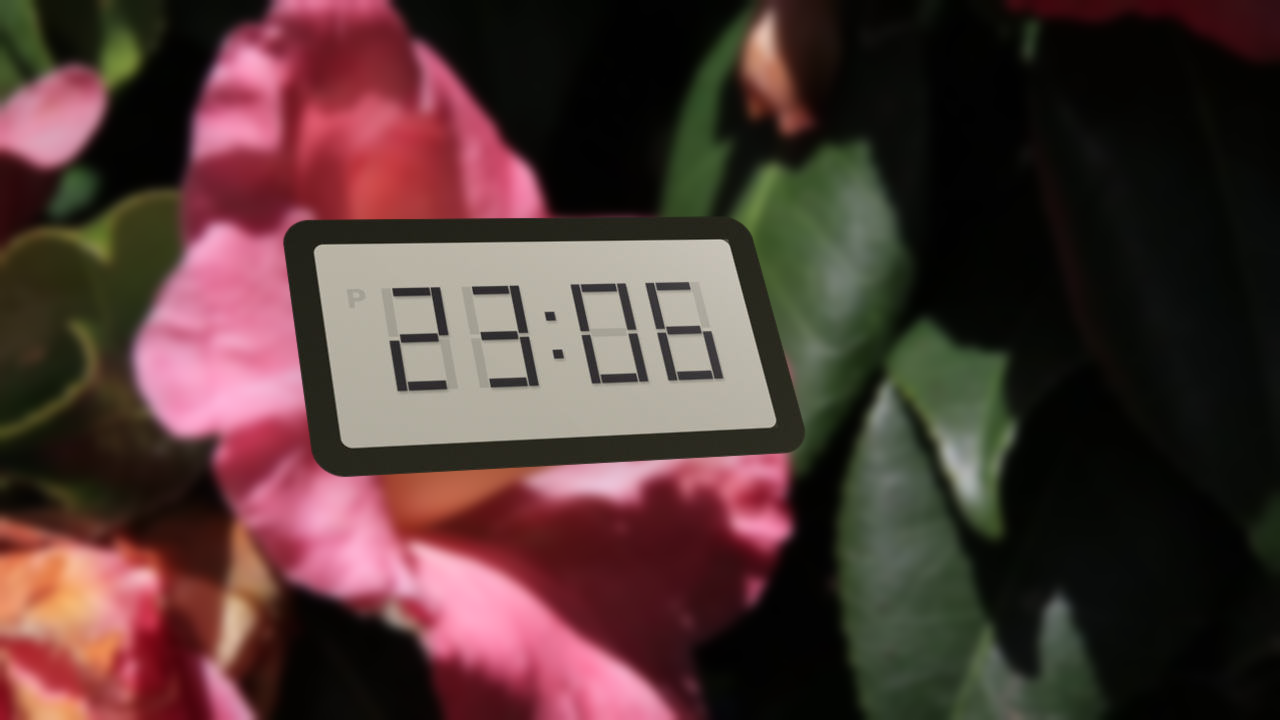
23:06
